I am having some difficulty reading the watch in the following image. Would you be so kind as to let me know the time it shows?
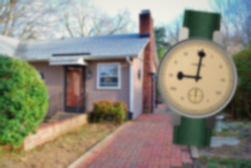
9:01
